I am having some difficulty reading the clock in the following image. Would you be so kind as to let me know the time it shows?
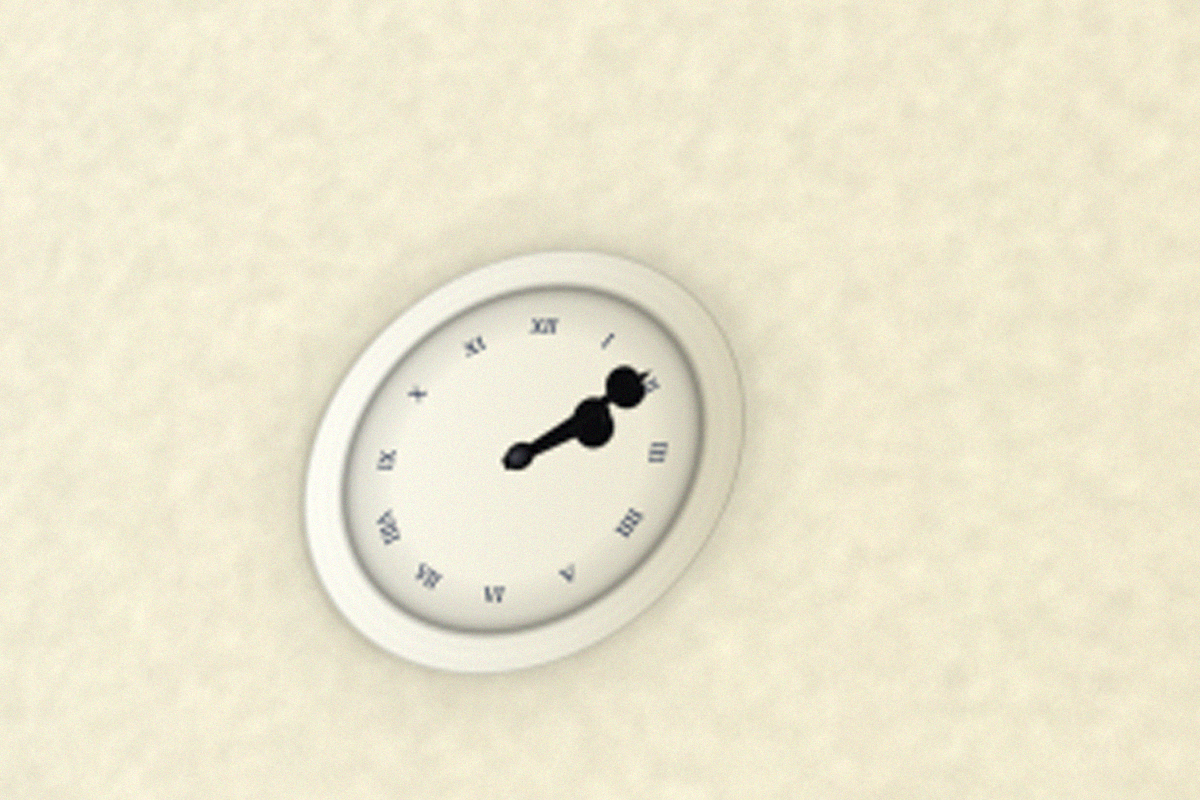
2:09
